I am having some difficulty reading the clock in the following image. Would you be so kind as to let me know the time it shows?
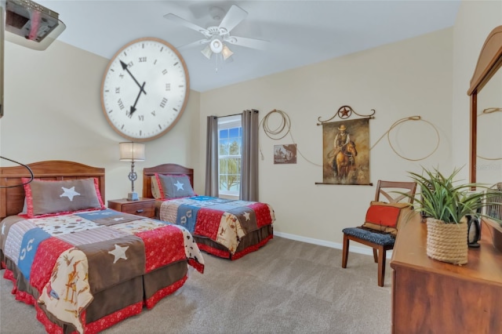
6:53
